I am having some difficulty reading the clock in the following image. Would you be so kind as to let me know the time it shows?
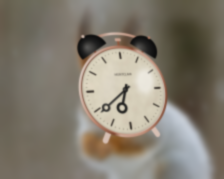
6:39
